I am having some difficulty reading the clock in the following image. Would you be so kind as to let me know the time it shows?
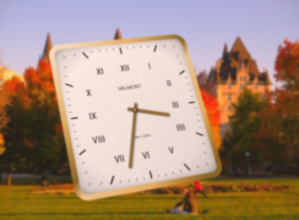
3:33
